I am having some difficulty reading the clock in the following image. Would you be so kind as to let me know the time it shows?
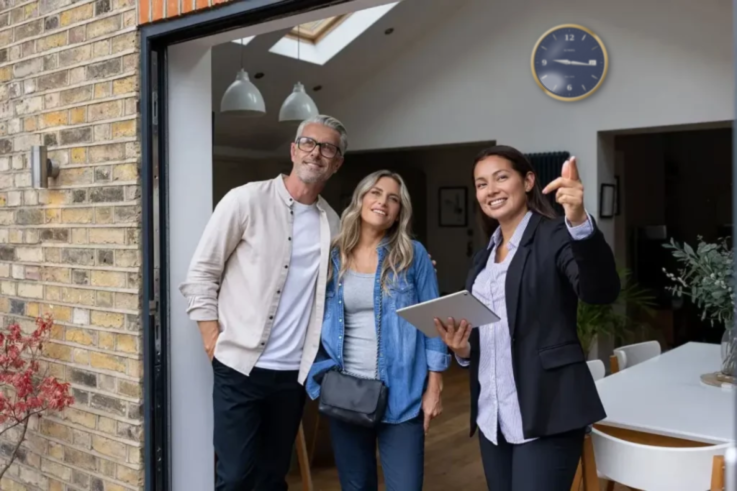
9:16
